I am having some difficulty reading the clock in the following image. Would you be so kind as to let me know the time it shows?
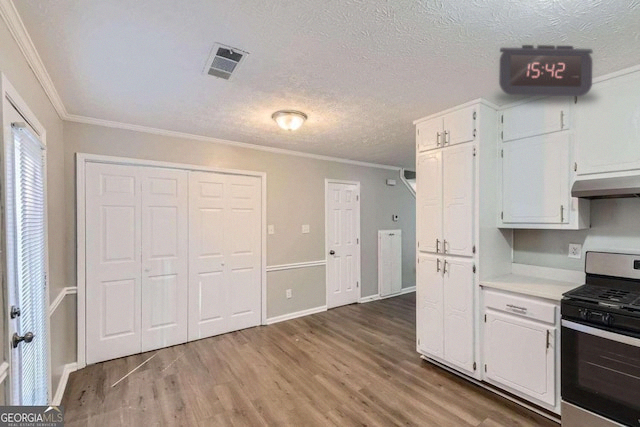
15:42
